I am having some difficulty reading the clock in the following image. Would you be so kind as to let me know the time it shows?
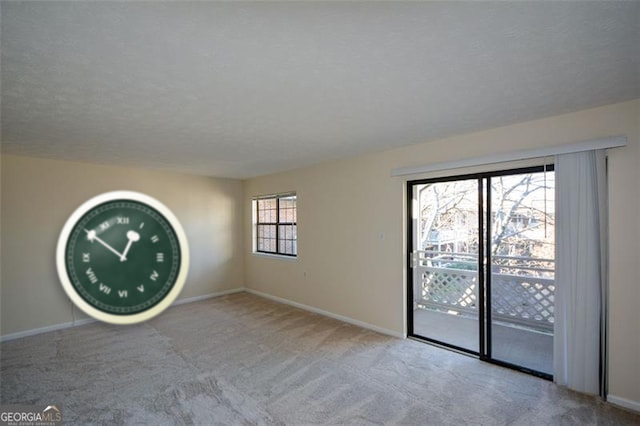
12:51
